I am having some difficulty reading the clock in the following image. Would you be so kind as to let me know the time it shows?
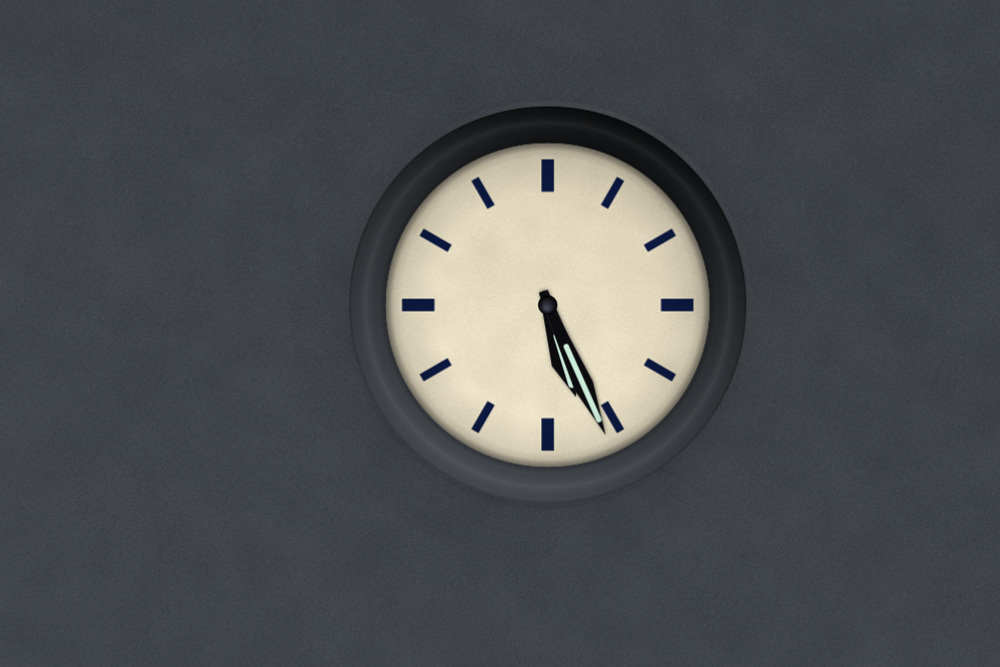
5:26
